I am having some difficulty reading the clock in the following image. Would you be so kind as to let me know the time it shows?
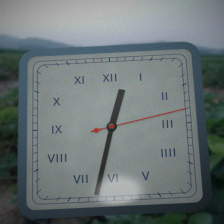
12:32:13
